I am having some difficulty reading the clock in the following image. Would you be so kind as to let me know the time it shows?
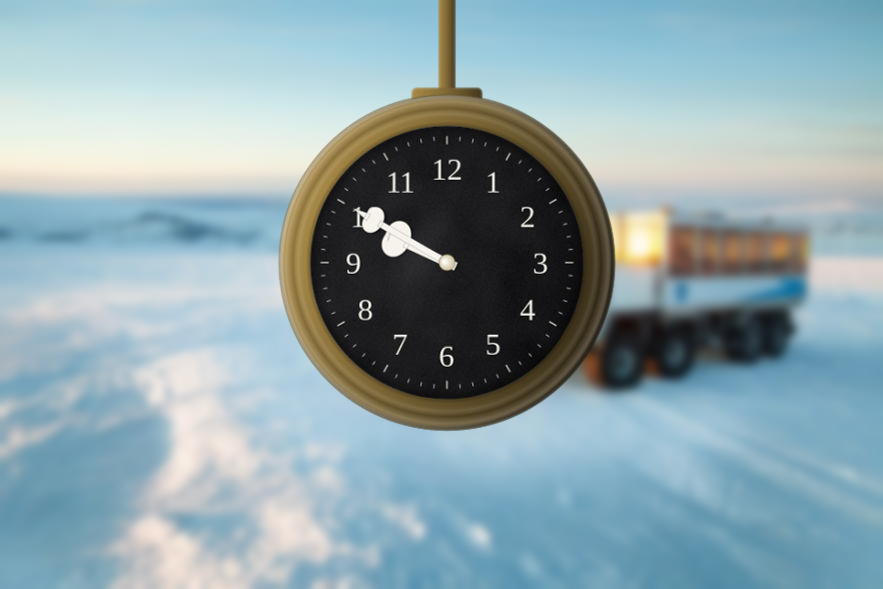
9:50
